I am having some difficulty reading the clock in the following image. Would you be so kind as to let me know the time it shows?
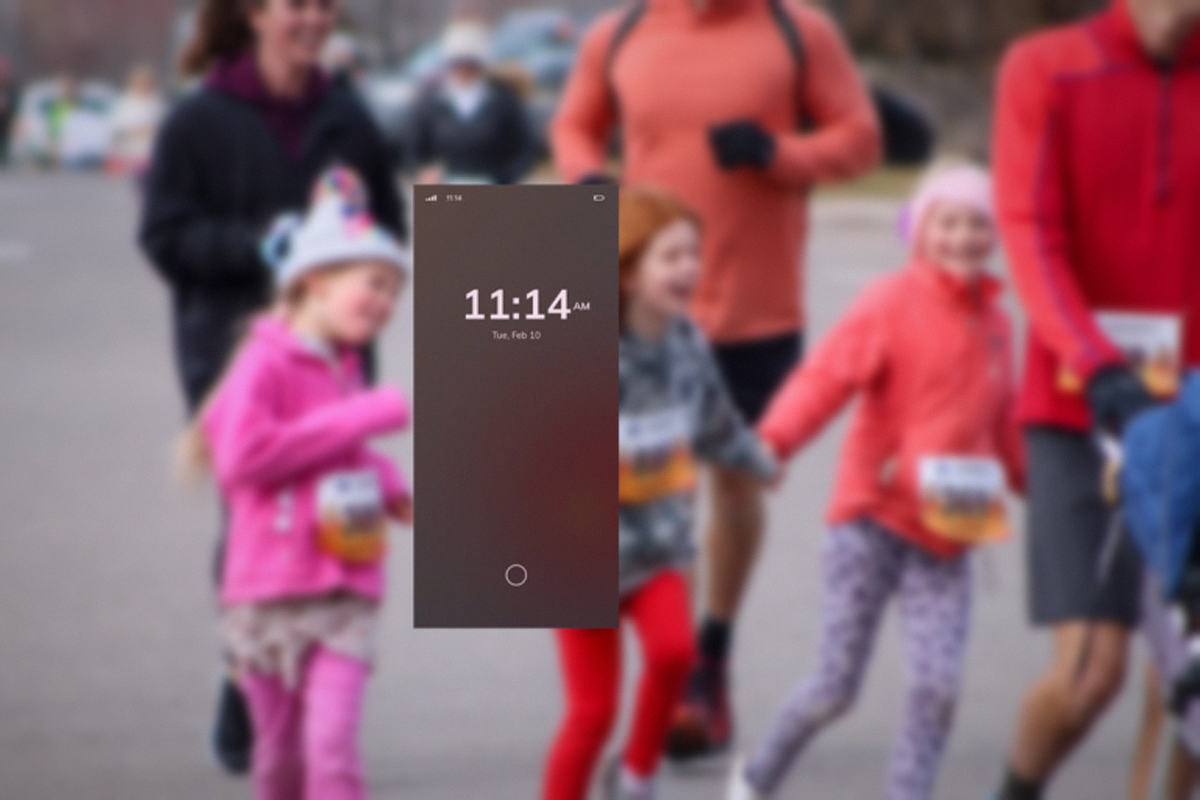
11:14
